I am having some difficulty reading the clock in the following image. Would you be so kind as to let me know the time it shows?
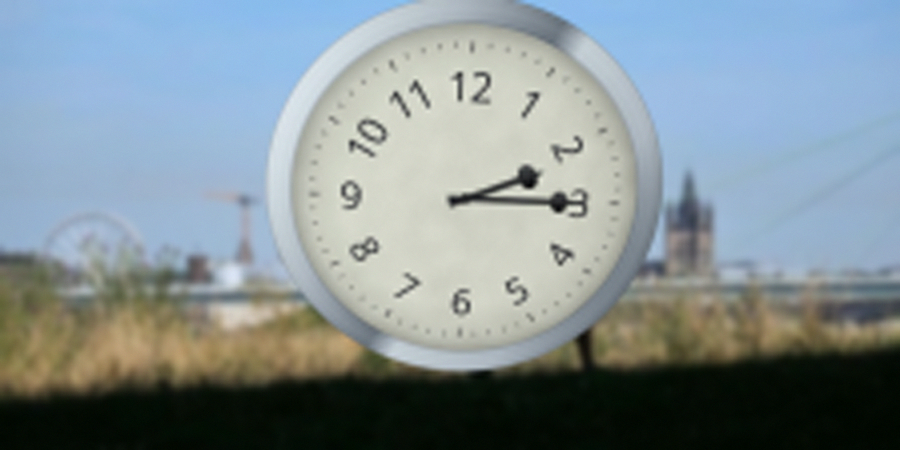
2:15
